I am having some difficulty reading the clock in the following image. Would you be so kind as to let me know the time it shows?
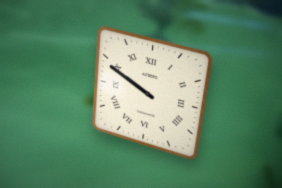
9:49
